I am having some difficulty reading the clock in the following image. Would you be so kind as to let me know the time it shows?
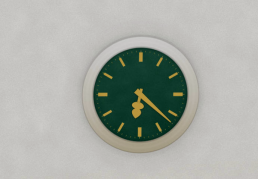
6:22
